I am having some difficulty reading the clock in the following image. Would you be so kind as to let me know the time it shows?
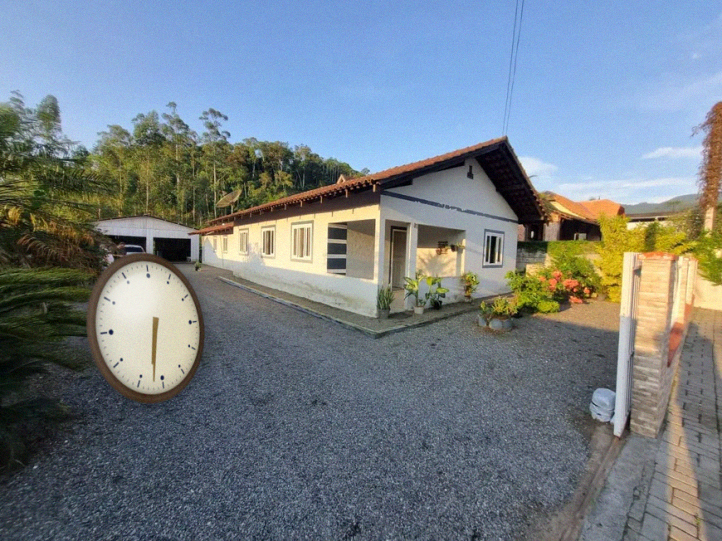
6:32
